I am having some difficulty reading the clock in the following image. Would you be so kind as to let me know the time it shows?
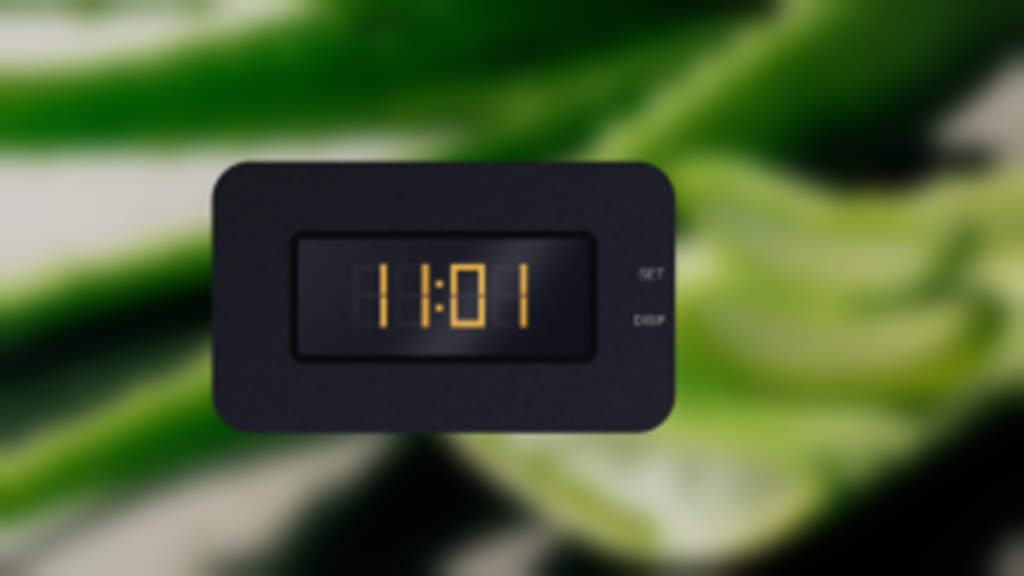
11:01
